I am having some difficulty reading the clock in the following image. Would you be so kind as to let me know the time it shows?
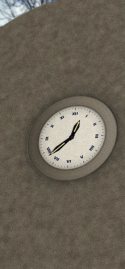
12:38
